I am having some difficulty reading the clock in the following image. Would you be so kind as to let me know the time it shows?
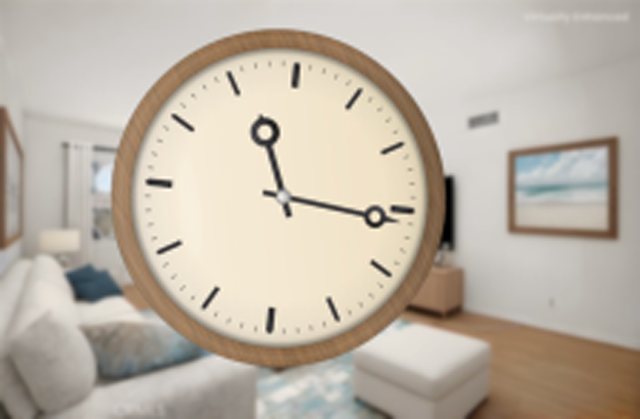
11:16
